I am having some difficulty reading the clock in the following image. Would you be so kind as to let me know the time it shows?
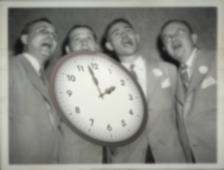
1:58
